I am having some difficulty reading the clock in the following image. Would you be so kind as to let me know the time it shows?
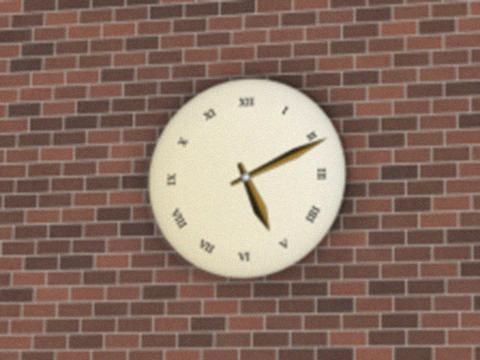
5:11
